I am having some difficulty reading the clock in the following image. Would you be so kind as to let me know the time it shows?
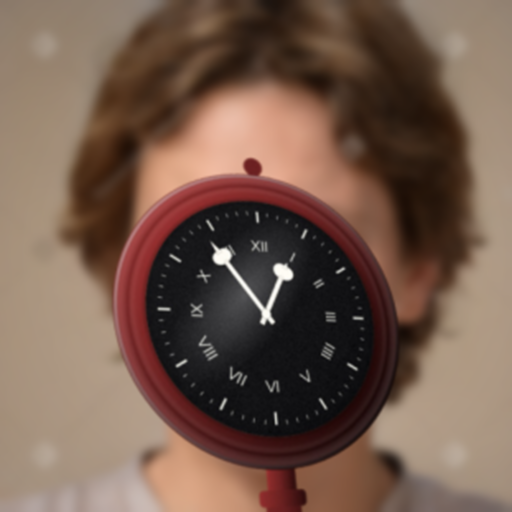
12:54
